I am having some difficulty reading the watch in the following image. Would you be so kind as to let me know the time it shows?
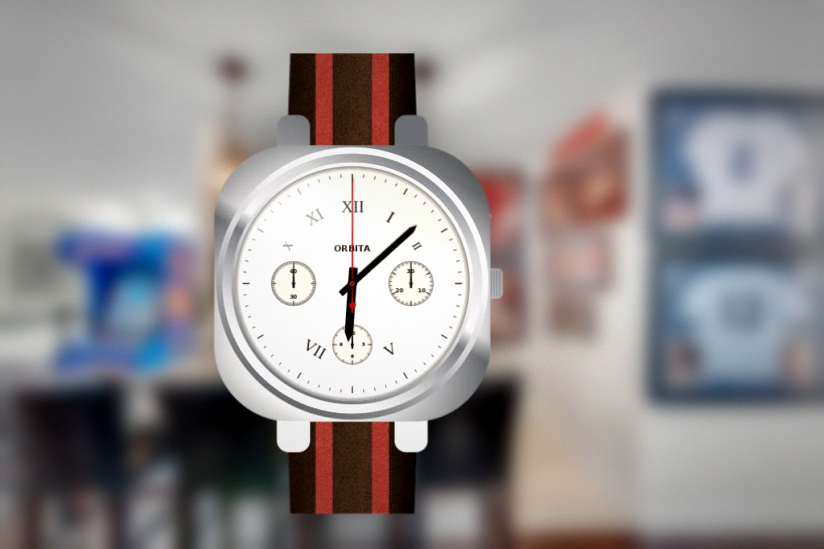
6:08
